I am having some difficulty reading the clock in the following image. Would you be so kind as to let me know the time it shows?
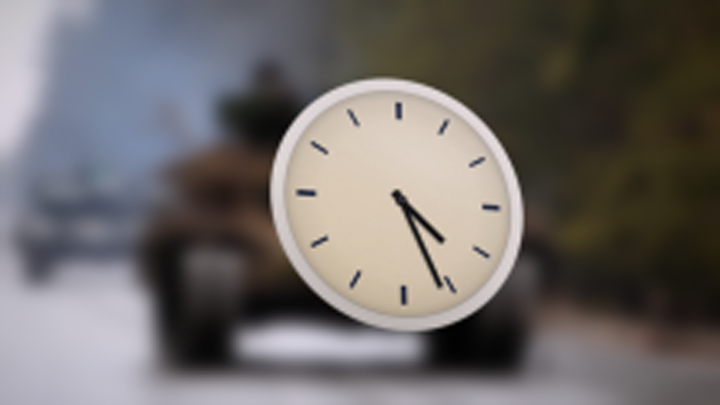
4:26
